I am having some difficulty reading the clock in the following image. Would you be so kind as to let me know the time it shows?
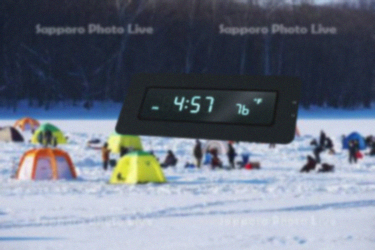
4:57
